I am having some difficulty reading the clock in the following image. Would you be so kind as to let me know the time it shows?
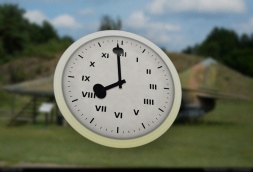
7:59
